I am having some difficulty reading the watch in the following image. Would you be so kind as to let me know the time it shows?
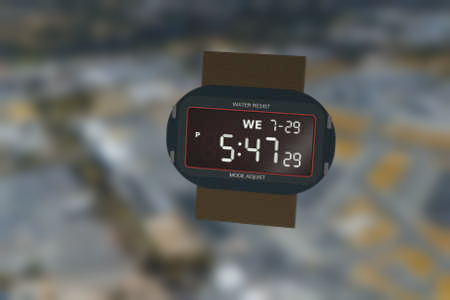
5:47:29
